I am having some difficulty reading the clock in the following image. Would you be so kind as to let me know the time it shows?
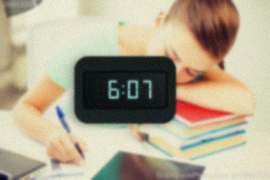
6:07
